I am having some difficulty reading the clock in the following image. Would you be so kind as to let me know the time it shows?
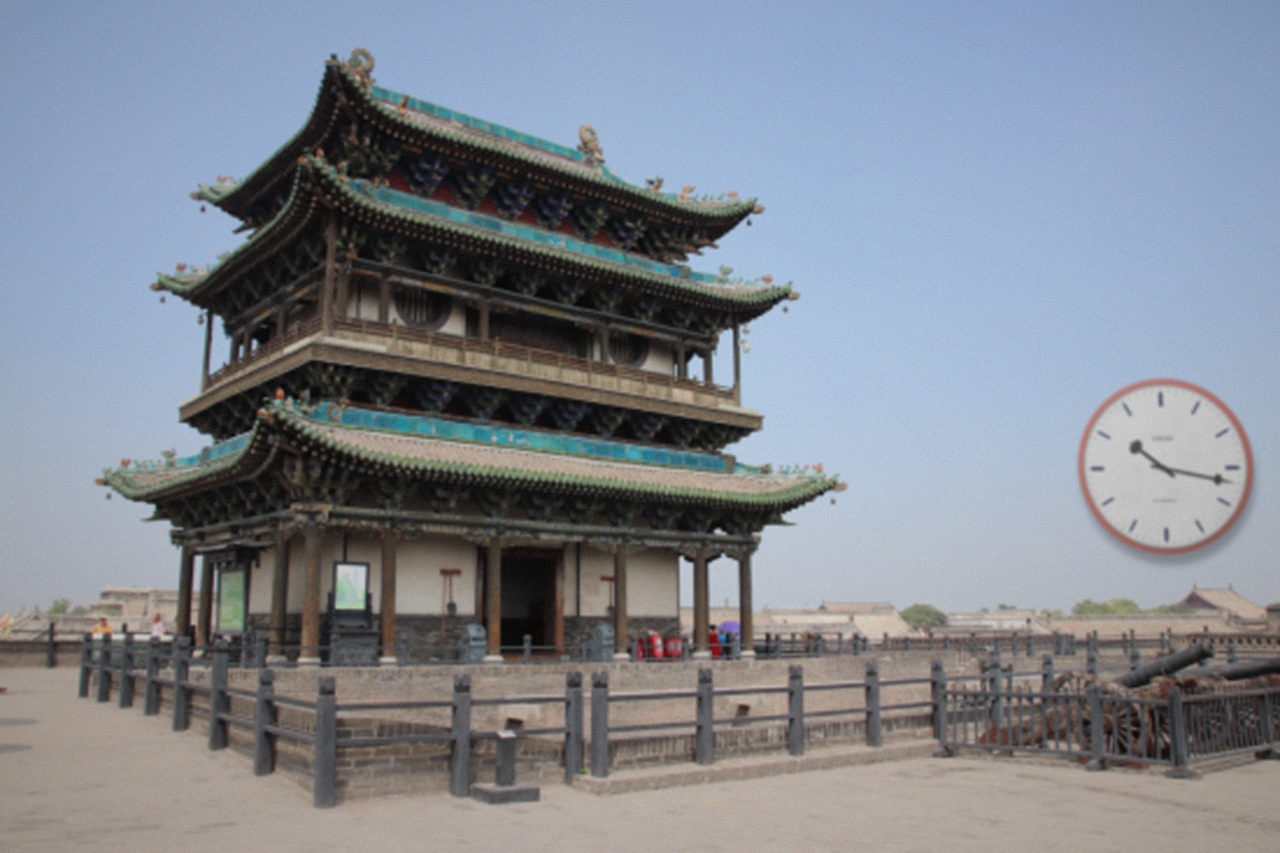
10:17
